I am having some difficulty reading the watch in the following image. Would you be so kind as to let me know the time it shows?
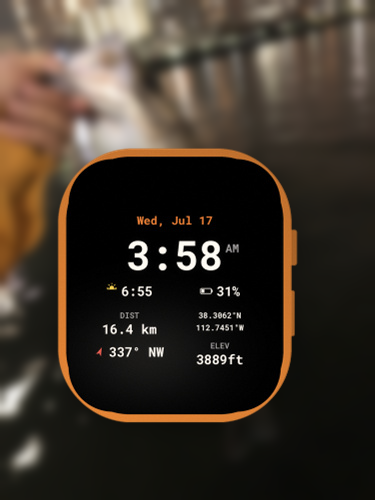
3:58
